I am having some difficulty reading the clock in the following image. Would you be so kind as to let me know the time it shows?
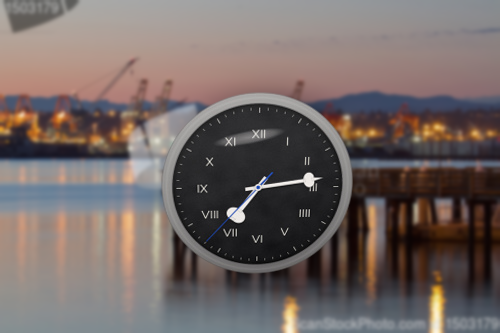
7:13:37
